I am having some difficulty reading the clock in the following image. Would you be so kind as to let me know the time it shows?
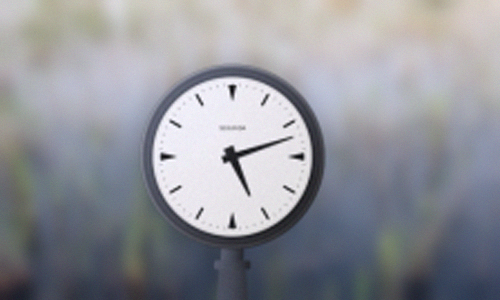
5:12
